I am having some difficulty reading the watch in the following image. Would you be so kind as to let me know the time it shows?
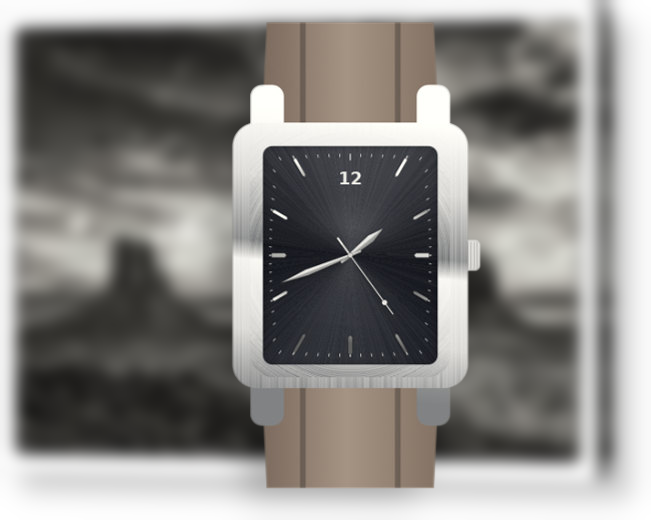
1:41:24
